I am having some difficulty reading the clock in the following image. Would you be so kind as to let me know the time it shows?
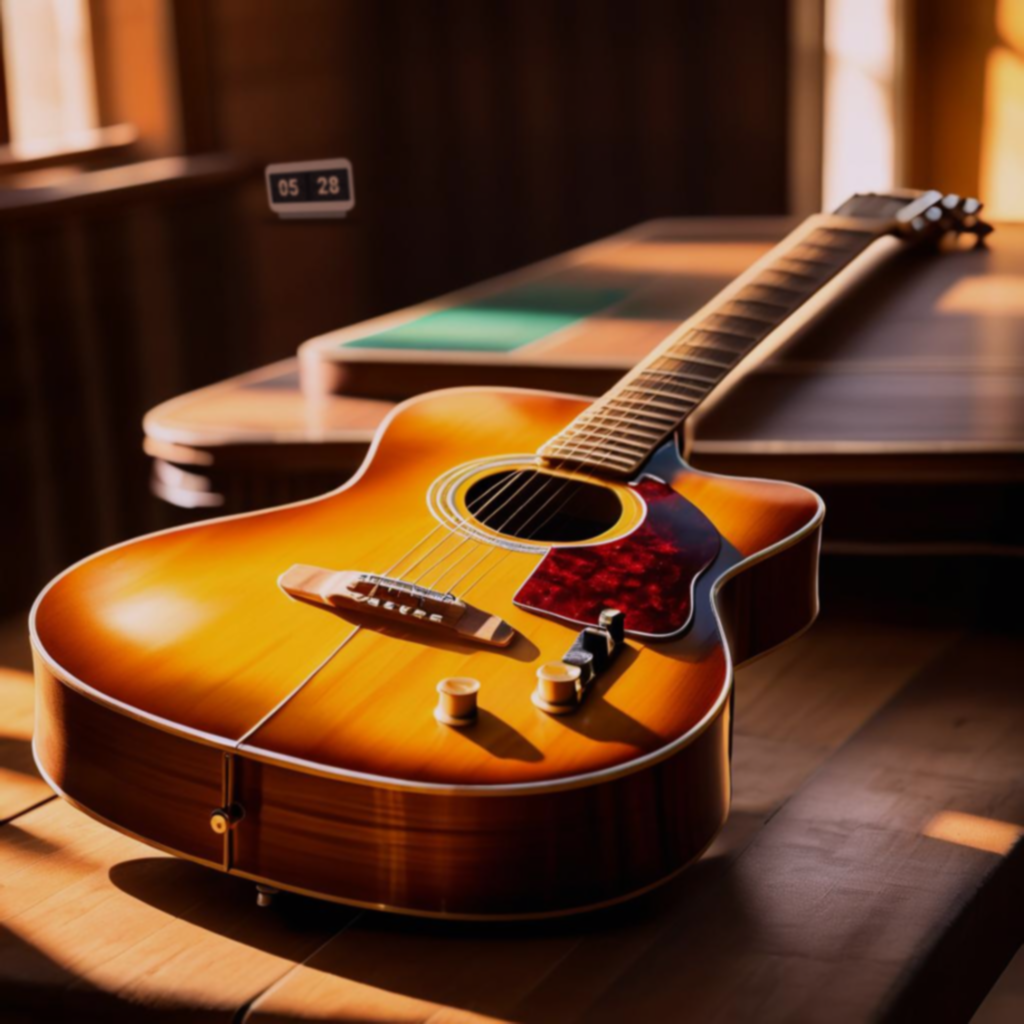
5:28
